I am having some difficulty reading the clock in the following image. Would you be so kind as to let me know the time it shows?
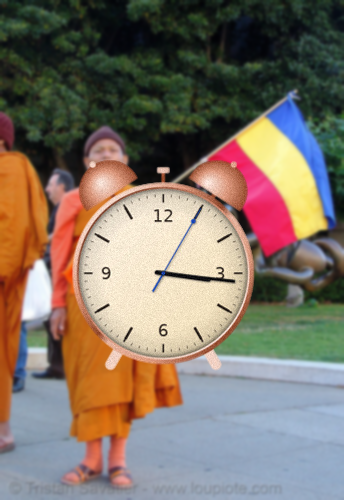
3:16:05
